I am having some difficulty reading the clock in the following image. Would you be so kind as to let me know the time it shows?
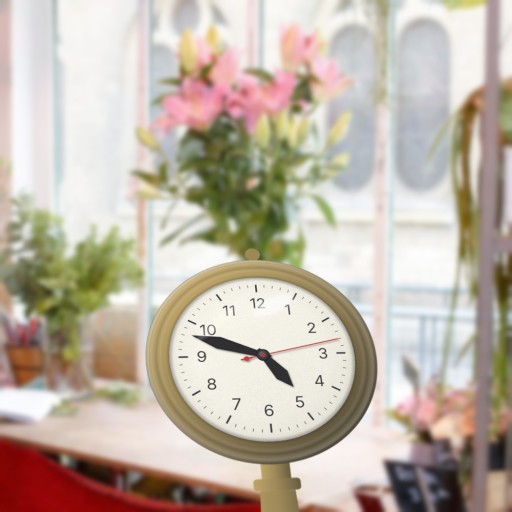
4:48:13
